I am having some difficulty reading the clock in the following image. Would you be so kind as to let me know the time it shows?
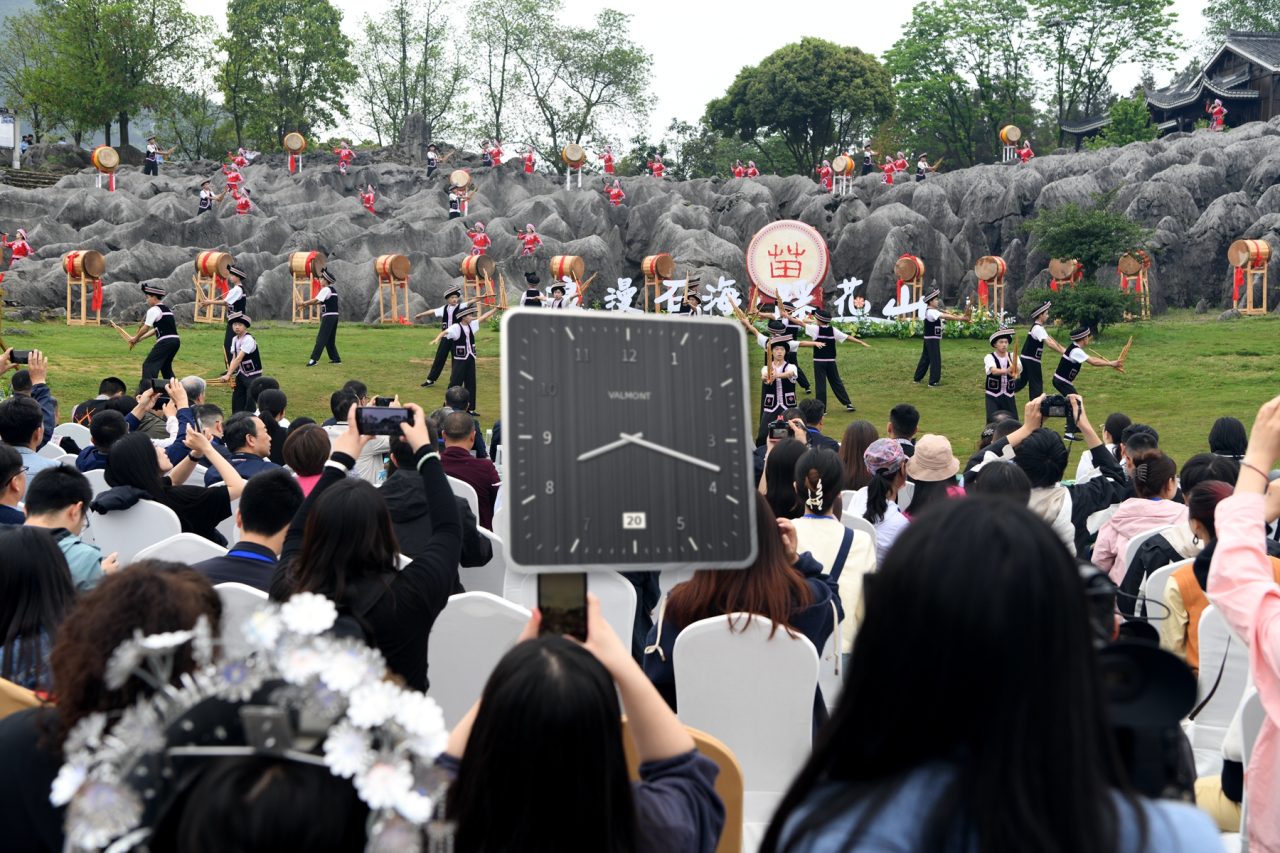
8:18
